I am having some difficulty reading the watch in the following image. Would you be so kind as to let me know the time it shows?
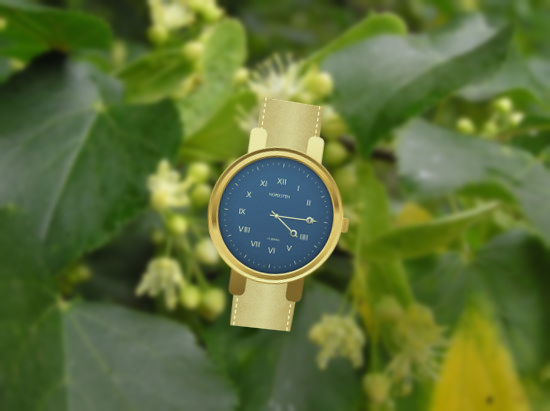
4:15
